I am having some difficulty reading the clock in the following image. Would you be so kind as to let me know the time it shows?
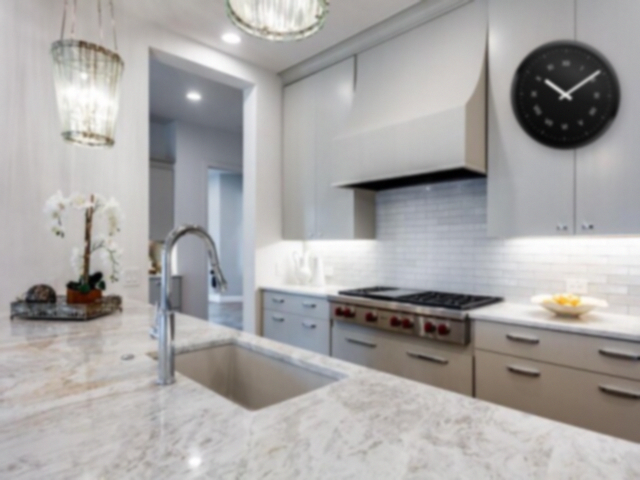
10:09
